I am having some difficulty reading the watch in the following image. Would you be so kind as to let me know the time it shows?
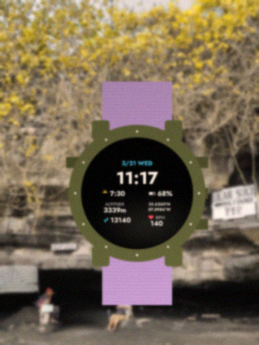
11:17
